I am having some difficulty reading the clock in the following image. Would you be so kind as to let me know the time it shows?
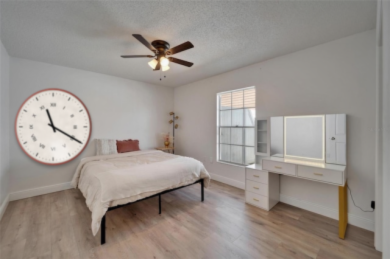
11:20
